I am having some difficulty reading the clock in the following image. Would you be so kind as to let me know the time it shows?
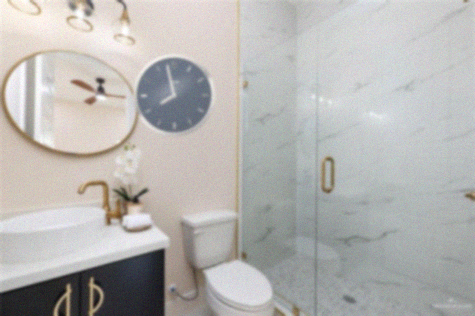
7:58
